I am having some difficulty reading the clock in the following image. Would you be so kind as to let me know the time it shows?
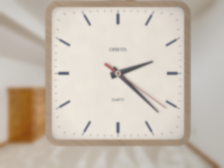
2:22:21
